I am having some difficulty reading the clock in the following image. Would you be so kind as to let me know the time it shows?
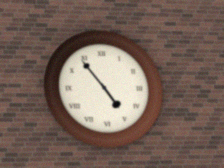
4:54
